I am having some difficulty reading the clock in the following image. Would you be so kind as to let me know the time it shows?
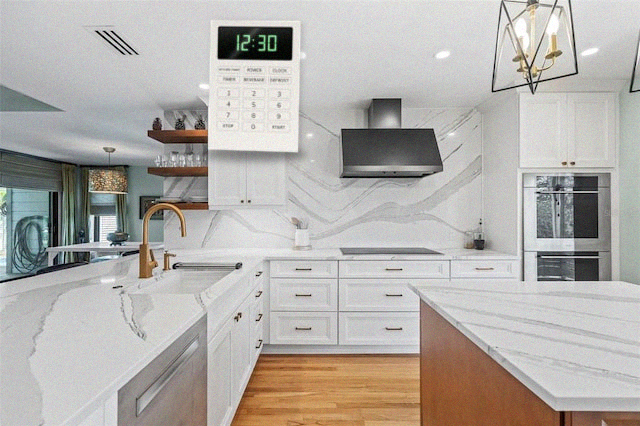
12:30
